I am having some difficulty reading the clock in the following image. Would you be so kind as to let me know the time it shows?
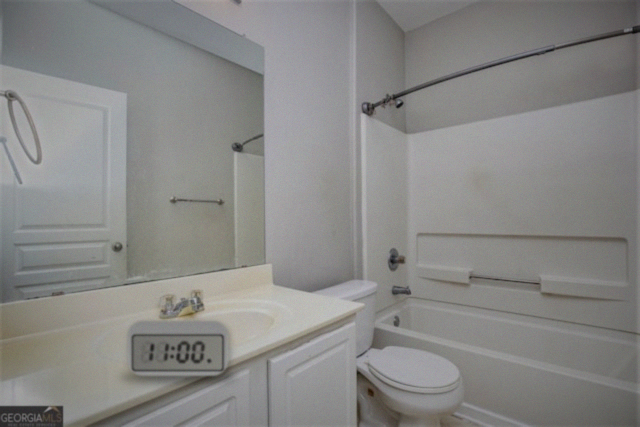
11:00
